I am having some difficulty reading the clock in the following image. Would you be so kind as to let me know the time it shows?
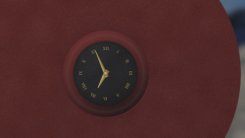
6:56
